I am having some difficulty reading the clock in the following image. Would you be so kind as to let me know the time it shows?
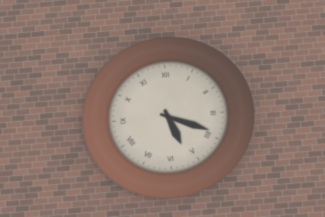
5:19
